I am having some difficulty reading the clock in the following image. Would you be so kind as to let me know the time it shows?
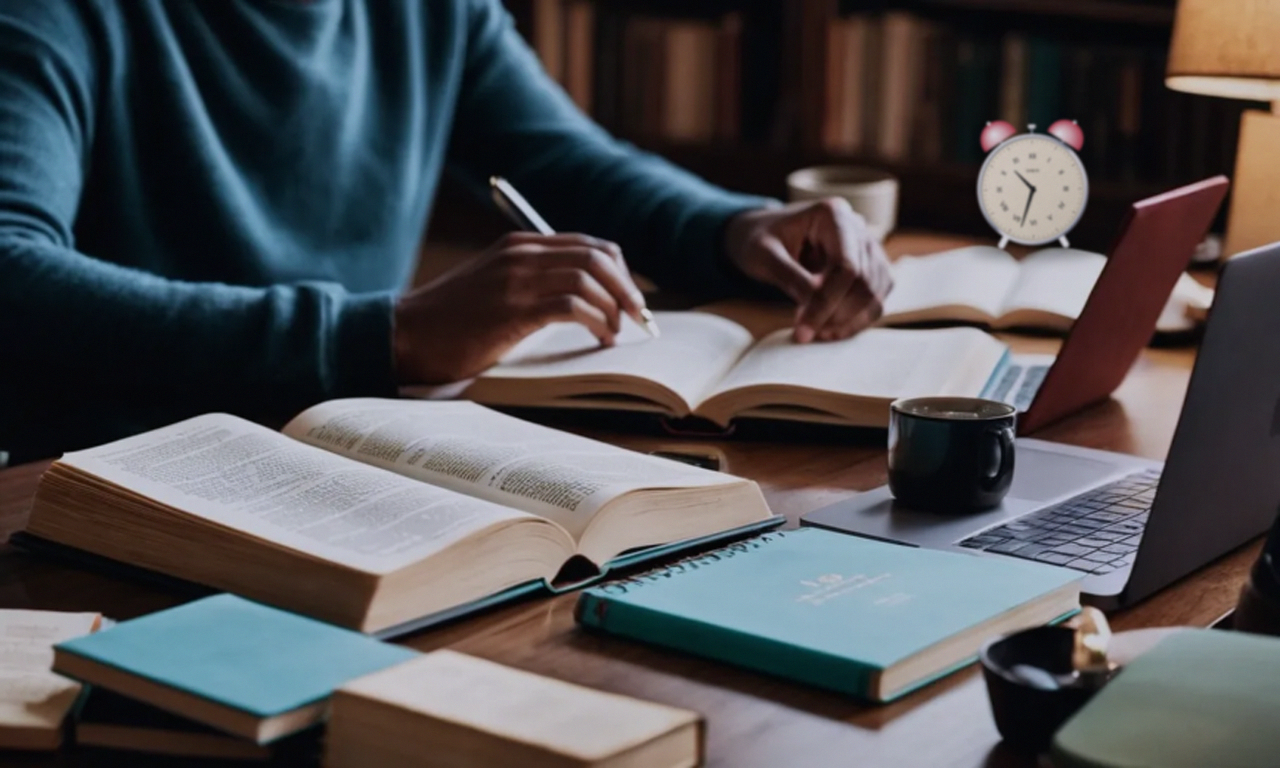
10:33
